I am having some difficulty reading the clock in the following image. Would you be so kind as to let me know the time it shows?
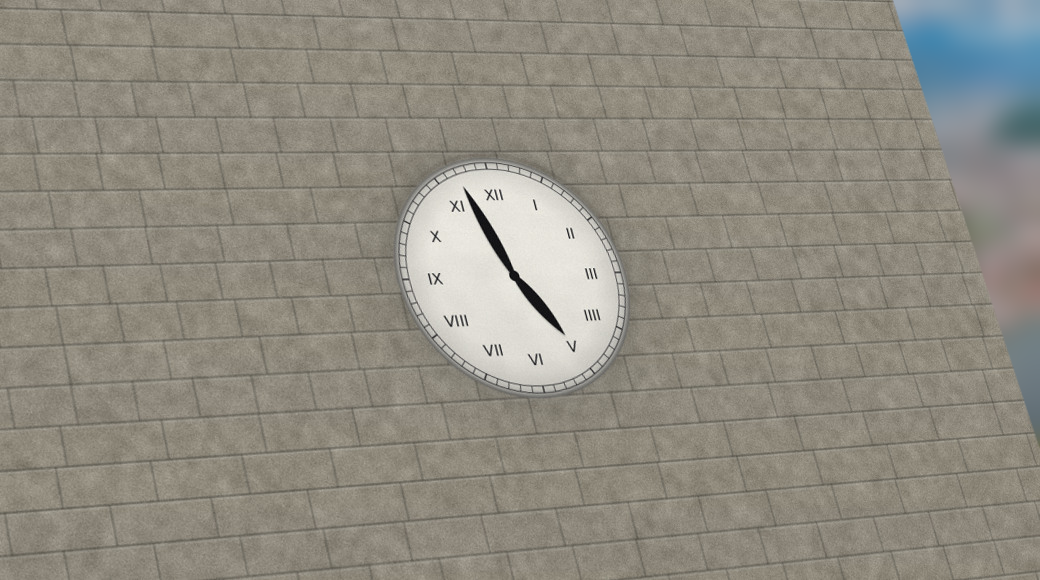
4:57
